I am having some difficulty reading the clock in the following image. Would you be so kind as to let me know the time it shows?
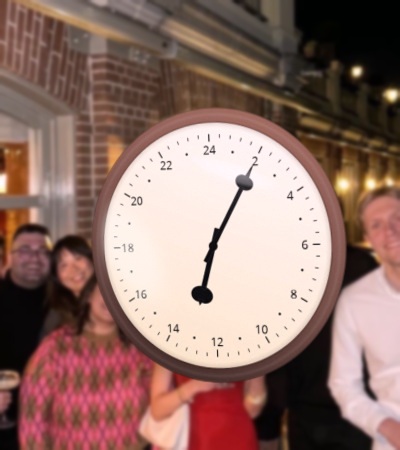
13:05
